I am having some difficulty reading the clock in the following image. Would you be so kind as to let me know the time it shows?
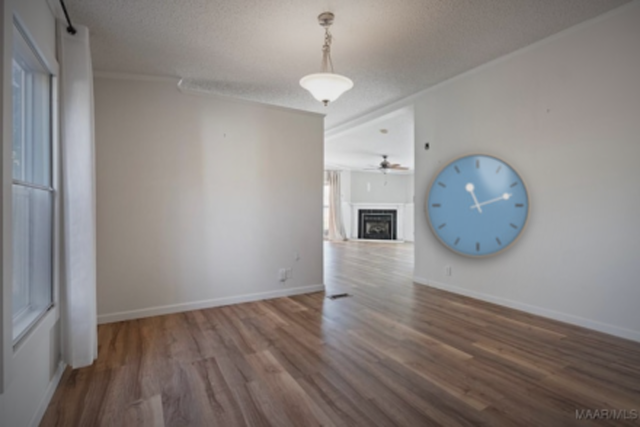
11:12
